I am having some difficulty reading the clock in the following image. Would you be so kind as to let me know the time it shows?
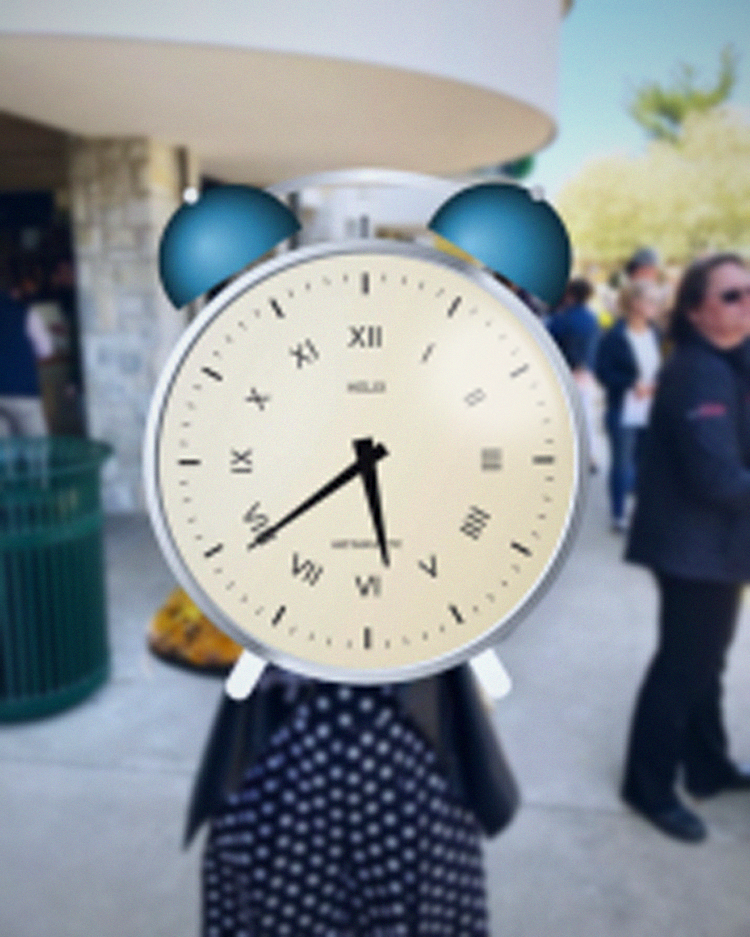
5:39
